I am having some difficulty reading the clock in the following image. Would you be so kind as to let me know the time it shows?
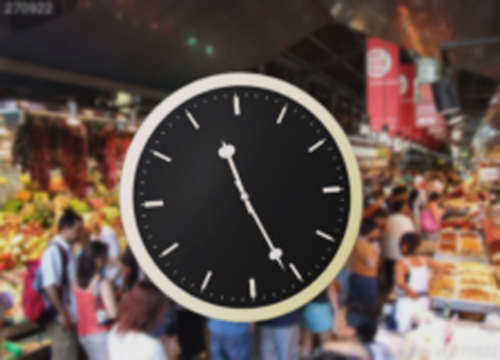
11:26
